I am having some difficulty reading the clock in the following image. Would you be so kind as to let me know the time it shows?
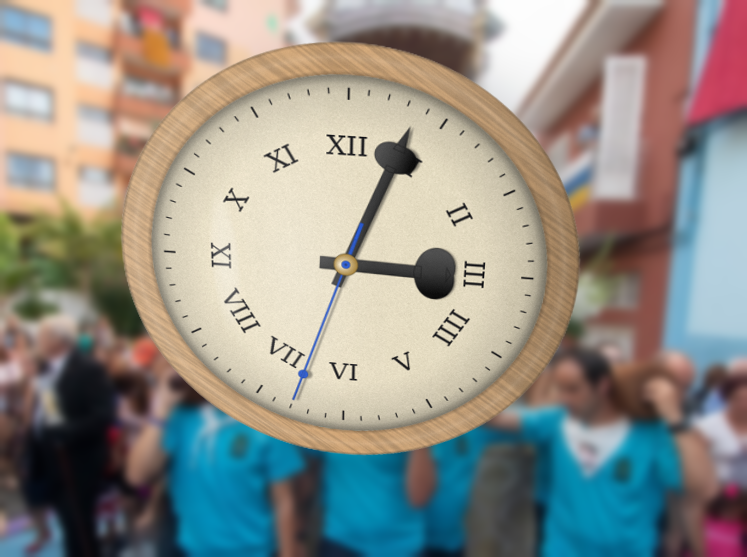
3:03:33
